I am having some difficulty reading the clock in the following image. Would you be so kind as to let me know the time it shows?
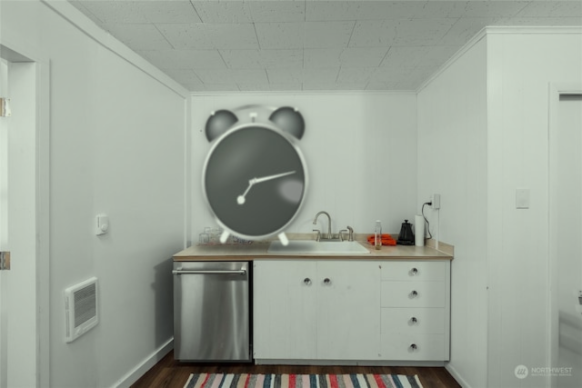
7:13
